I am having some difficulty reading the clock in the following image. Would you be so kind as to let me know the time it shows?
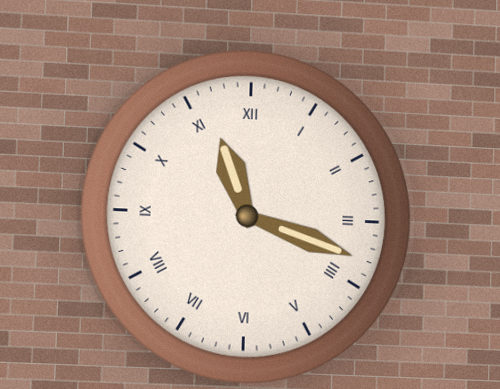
11:18
